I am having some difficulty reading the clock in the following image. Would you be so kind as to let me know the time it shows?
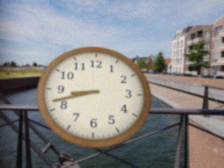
8:42
